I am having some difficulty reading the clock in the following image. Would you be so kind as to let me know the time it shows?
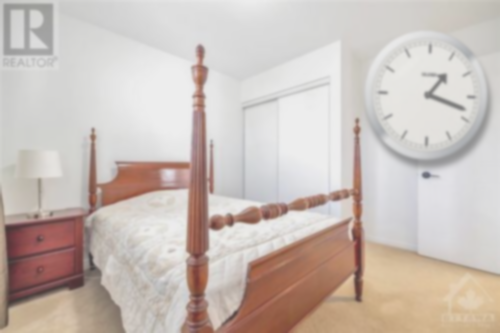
1:18
